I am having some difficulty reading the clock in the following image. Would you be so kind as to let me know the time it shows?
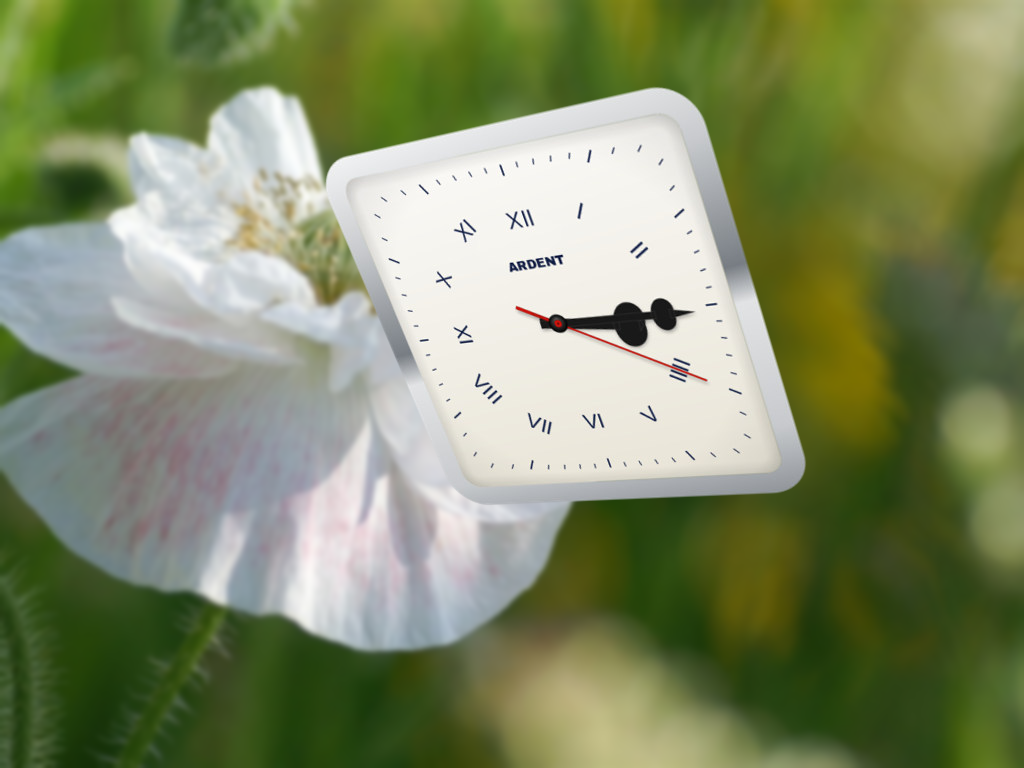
3:15:20
